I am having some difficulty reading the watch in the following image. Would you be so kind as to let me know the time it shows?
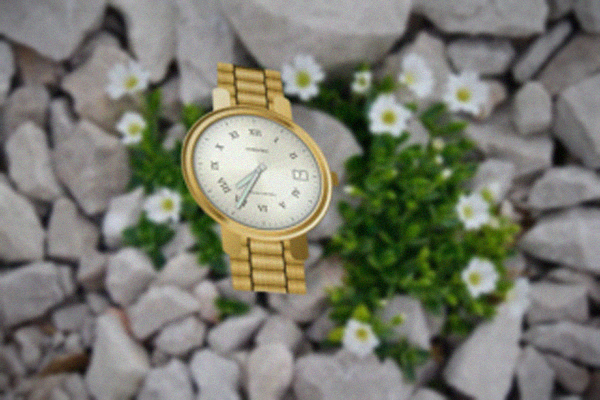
7:35
